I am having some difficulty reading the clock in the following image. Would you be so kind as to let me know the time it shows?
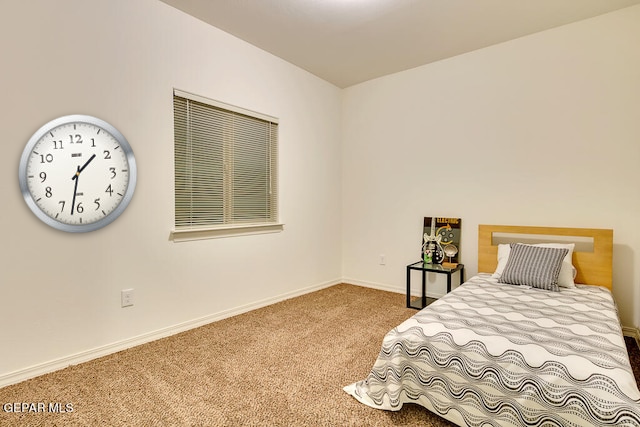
1:32
